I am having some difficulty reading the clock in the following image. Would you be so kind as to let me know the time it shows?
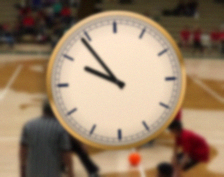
9:54
